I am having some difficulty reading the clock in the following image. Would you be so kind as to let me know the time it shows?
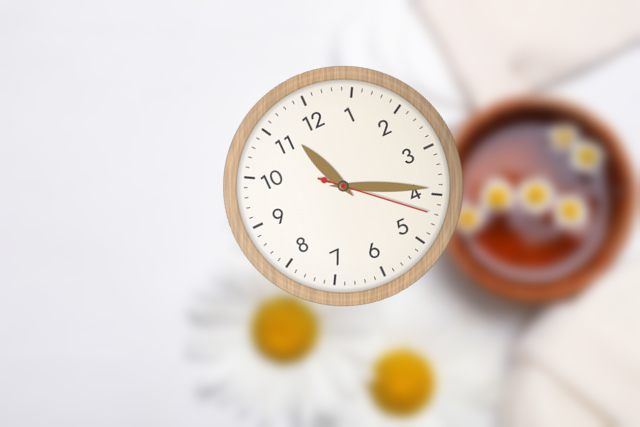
11:19:22
